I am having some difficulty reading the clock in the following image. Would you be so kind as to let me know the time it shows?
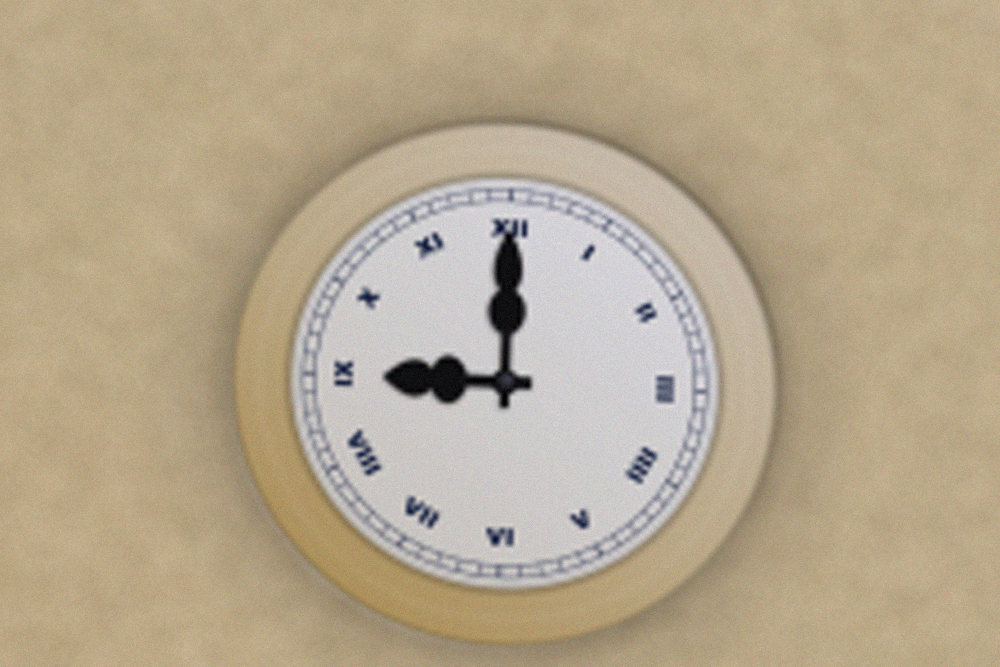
9:00
